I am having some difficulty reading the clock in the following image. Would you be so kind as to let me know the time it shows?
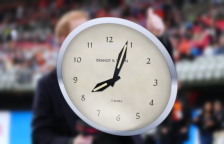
8:04
